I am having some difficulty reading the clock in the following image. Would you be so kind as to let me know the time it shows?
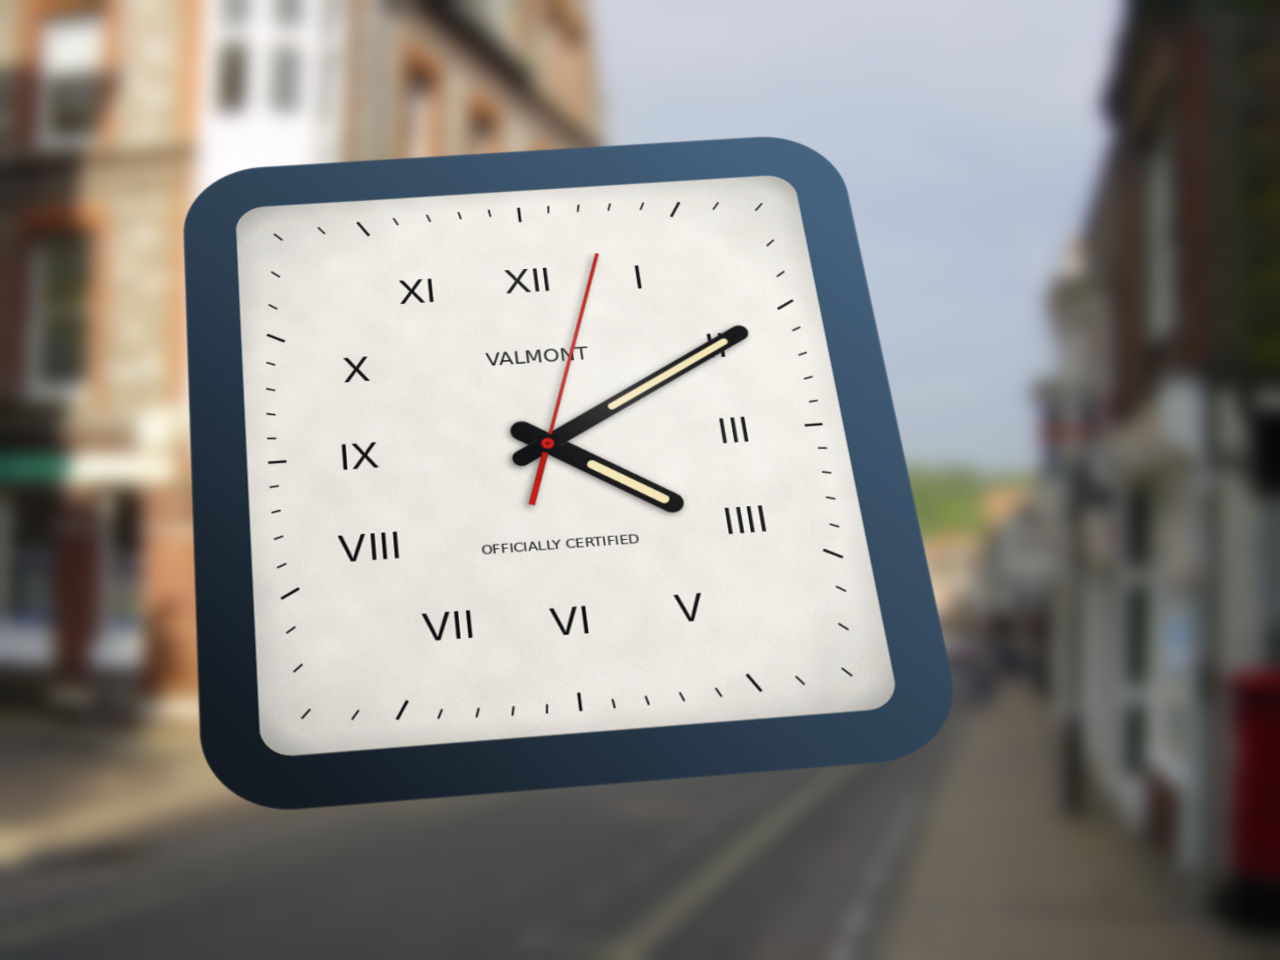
4:10:03
